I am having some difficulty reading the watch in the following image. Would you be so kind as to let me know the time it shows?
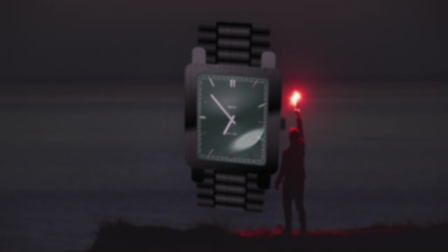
6:53
